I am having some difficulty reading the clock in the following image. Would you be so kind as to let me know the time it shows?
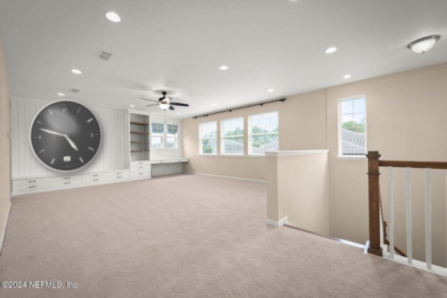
4:48
